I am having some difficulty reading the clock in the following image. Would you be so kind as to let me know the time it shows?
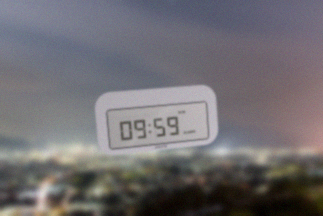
9:59
